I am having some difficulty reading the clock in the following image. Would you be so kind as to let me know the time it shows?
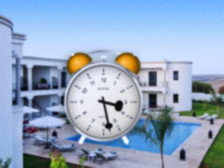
3:28
